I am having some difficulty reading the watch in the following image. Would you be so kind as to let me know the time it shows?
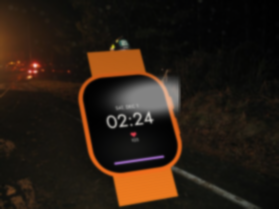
2:24
